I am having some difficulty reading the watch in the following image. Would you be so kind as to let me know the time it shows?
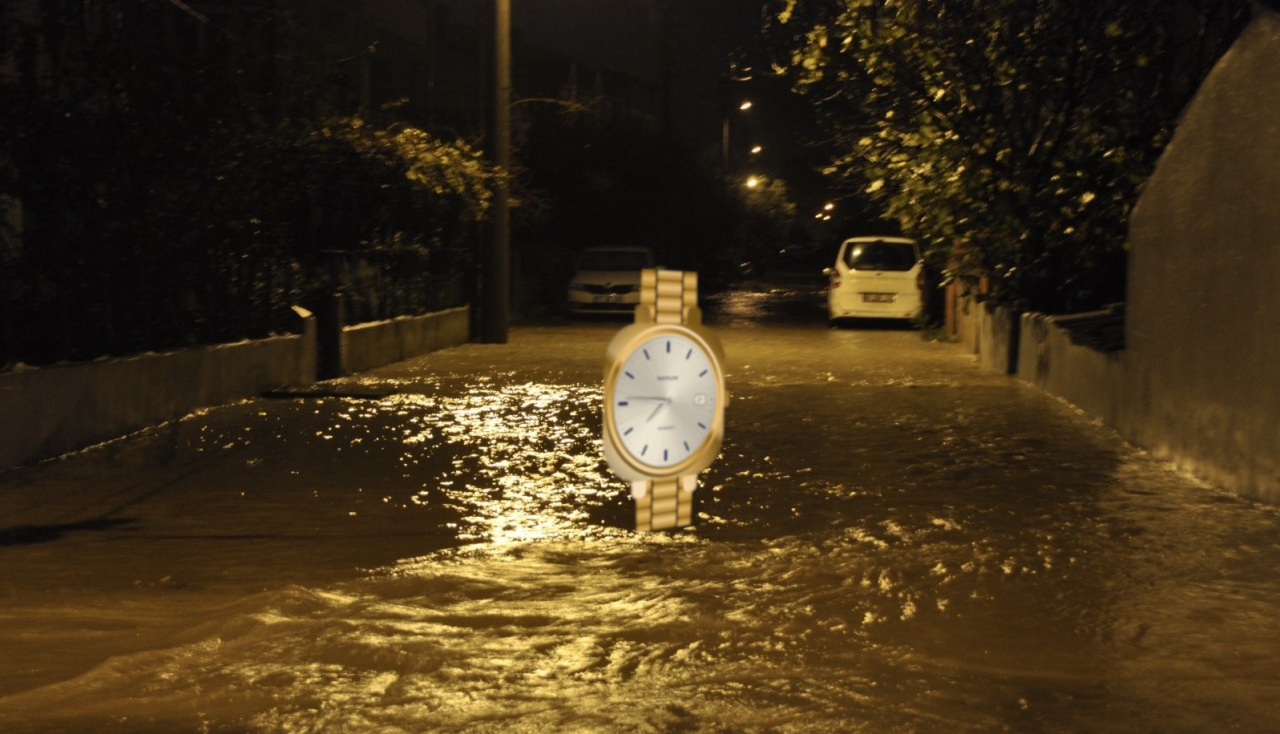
7:46
